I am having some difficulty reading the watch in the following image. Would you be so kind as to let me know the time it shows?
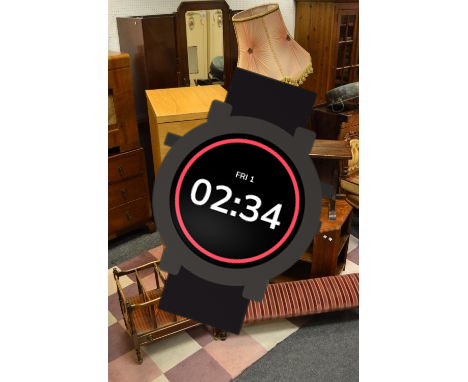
2:34
